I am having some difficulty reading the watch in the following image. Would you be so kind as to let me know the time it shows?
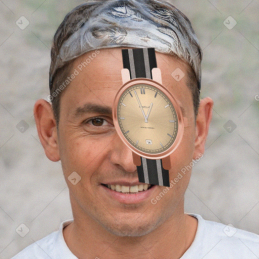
12:57
